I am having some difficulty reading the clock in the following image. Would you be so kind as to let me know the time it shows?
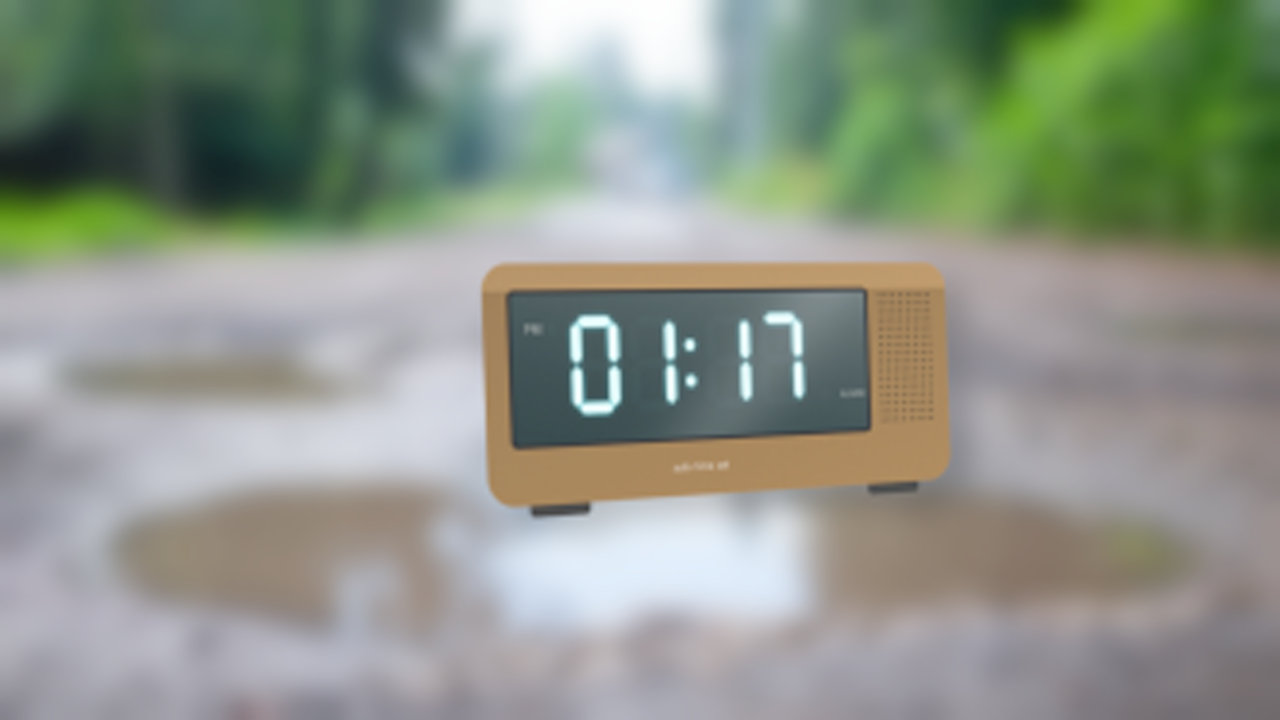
1:17
